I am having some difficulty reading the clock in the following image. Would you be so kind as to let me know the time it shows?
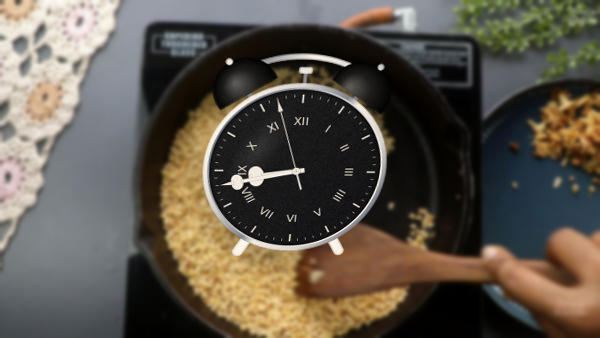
8:42:57
